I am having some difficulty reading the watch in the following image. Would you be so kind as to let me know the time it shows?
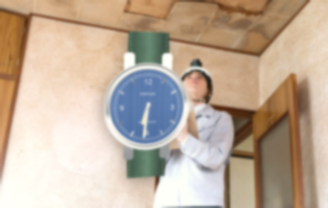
6:31
